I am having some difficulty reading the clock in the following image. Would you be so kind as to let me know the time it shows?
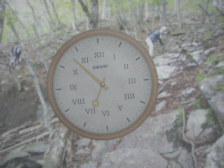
6:53
